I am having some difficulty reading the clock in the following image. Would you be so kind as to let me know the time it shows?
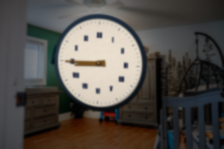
8:45
